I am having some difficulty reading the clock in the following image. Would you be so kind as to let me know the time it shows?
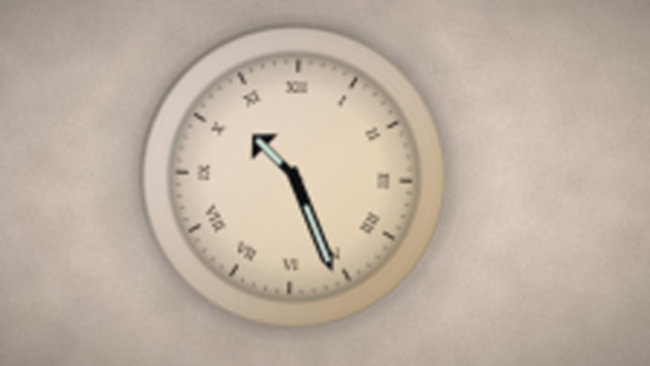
10:26
